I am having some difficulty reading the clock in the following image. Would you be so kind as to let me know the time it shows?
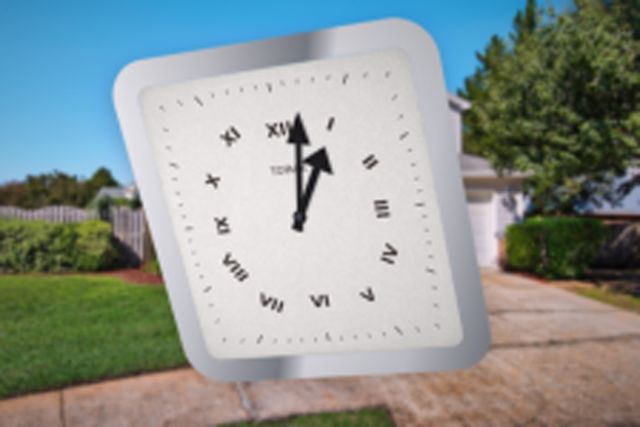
1:02
